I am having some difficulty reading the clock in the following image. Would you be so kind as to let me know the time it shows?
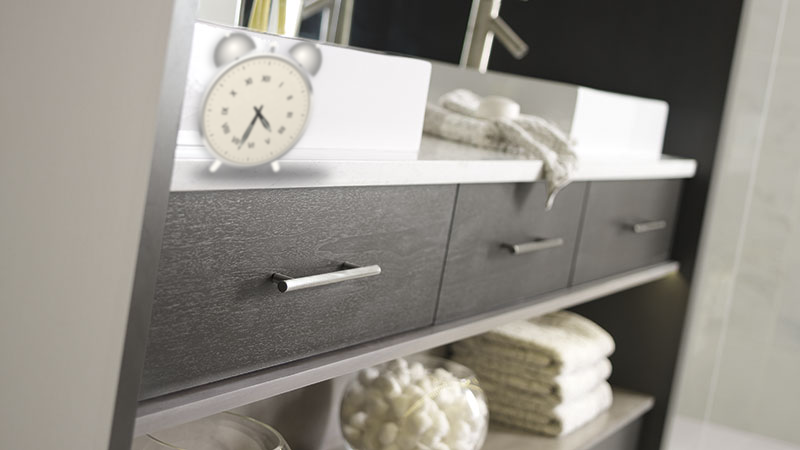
4:33
